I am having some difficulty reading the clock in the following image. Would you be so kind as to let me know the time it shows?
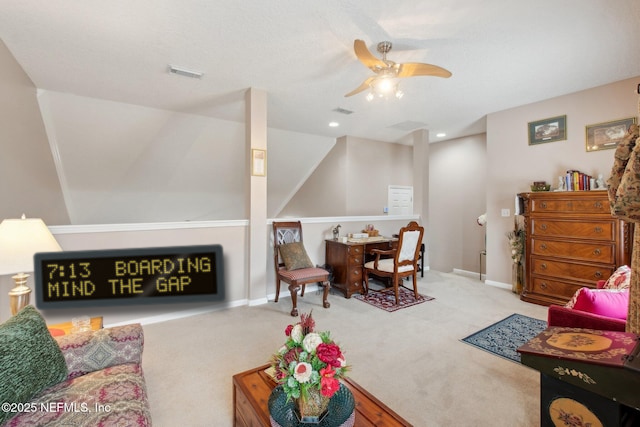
7:13
